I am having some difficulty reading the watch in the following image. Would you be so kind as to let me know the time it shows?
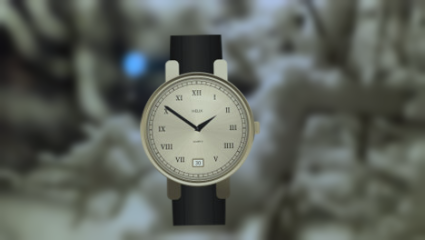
1:51
